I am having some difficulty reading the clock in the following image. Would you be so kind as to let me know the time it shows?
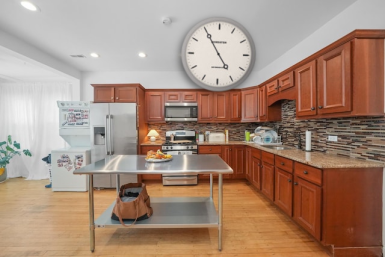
4:55
